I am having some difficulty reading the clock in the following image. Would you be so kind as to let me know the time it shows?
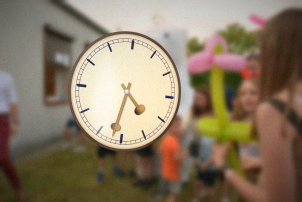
4:32
